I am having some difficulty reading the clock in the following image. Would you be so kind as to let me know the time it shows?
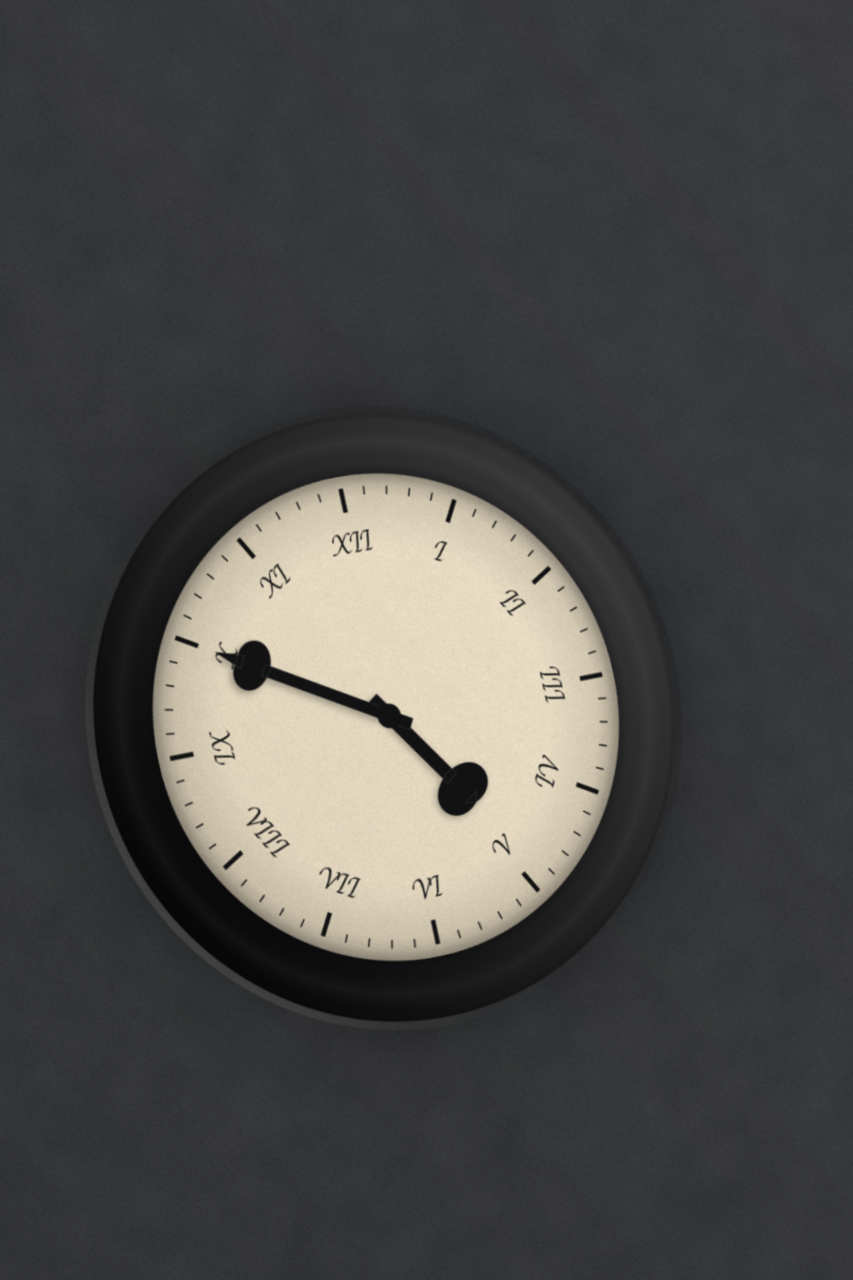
4:50
